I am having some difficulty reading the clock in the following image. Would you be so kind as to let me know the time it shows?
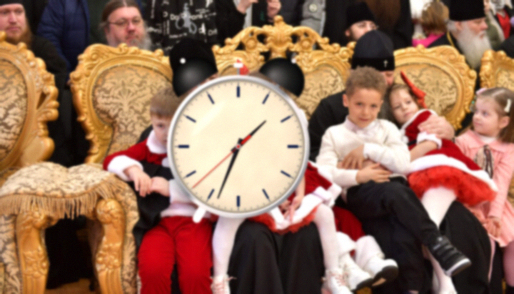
1:33:38
